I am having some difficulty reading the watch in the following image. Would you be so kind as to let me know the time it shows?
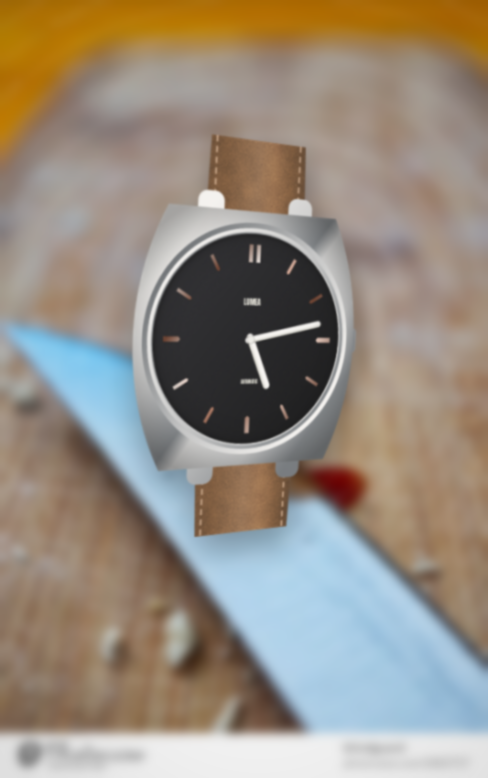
5:13
